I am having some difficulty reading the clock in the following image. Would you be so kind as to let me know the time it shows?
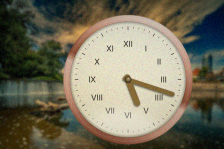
5:18
